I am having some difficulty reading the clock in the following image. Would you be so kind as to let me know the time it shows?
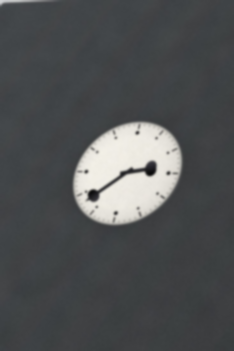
2:38
